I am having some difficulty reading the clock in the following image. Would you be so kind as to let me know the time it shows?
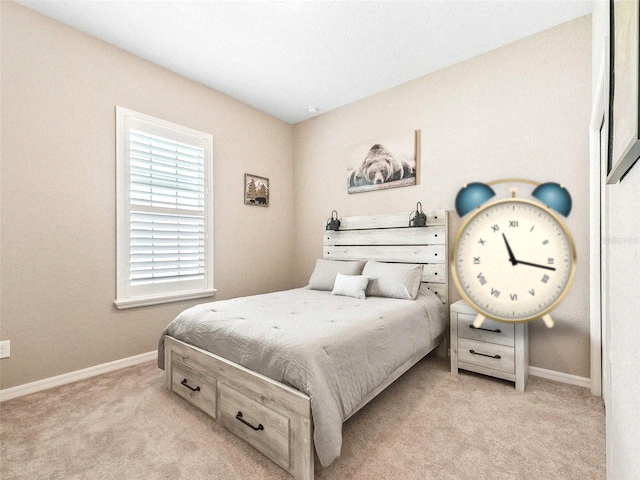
11:17
